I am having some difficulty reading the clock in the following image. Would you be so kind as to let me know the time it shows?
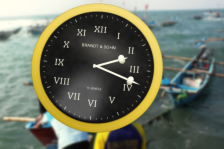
2:18
